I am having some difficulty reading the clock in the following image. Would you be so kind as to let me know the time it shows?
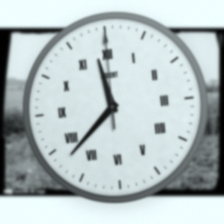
11:38:00
